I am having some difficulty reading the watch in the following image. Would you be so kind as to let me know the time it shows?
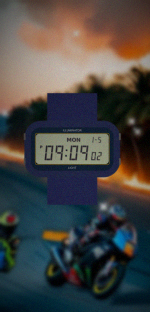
9:09:02
